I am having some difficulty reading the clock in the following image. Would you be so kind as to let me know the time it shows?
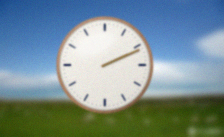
2:11
